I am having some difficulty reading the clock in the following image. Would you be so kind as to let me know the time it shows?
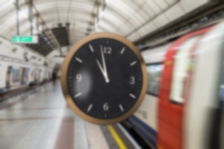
10:58
